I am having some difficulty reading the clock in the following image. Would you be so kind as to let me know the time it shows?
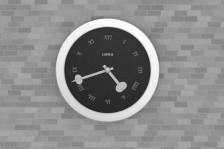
4:42
